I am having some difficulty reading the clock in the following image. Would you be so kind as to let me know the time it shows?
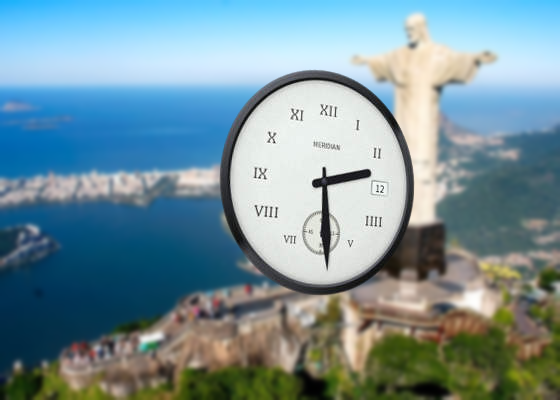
2:29
